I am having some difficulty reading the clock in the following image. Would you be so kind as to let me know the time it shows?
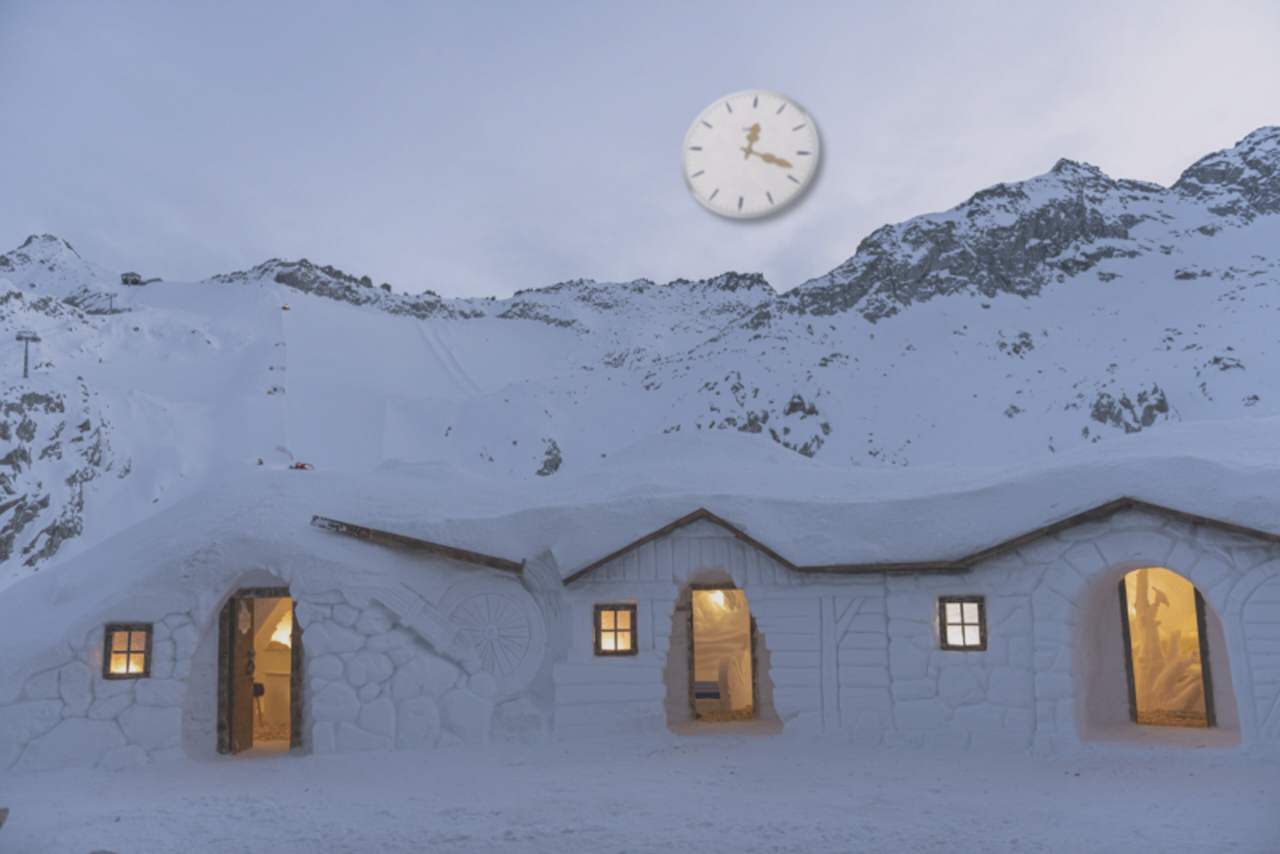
12:18
